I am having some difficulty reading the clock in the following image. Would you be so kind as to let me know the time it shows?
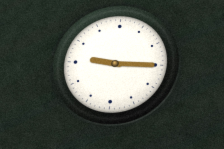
9:15
